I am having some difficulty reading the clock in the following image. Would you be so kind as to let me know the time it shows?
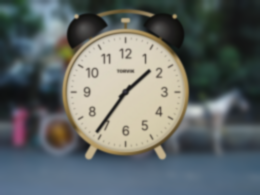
1:36
